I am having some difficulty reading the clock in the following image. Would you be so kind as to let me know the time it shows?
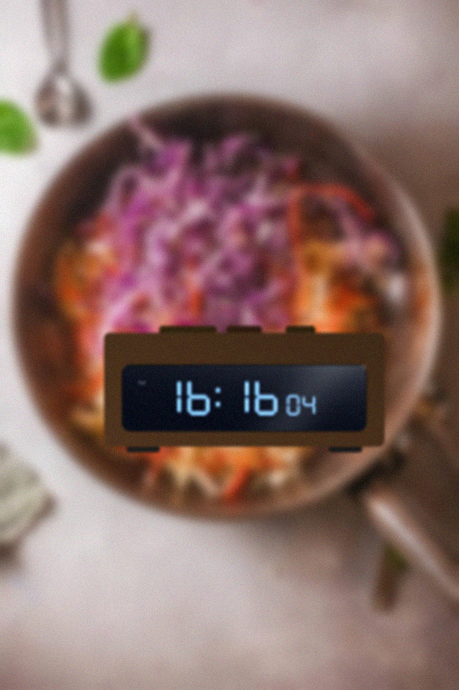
16:16:04
